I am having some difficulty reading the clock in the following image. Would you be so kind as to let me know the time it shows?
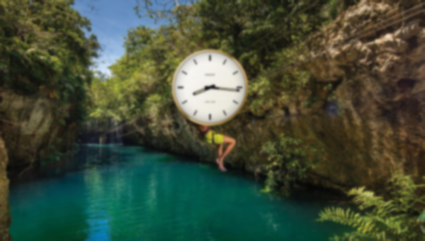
8:16
